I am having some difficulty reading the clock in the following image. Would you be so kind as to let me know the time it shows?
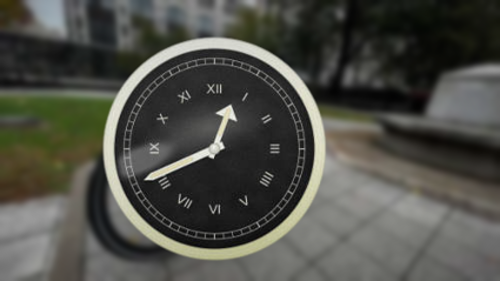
12:41
